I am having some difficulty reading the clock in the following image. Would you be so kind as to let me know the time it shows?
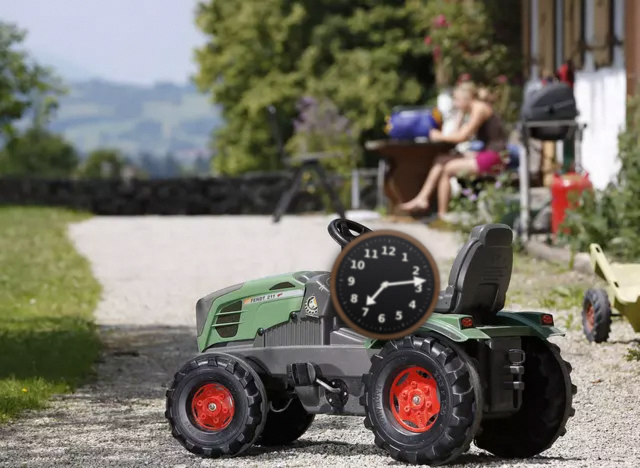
7:13
